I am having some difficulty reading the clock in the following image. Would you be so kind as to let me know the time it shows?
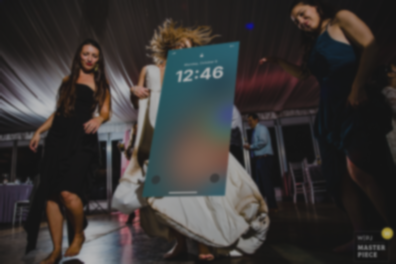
12:46
